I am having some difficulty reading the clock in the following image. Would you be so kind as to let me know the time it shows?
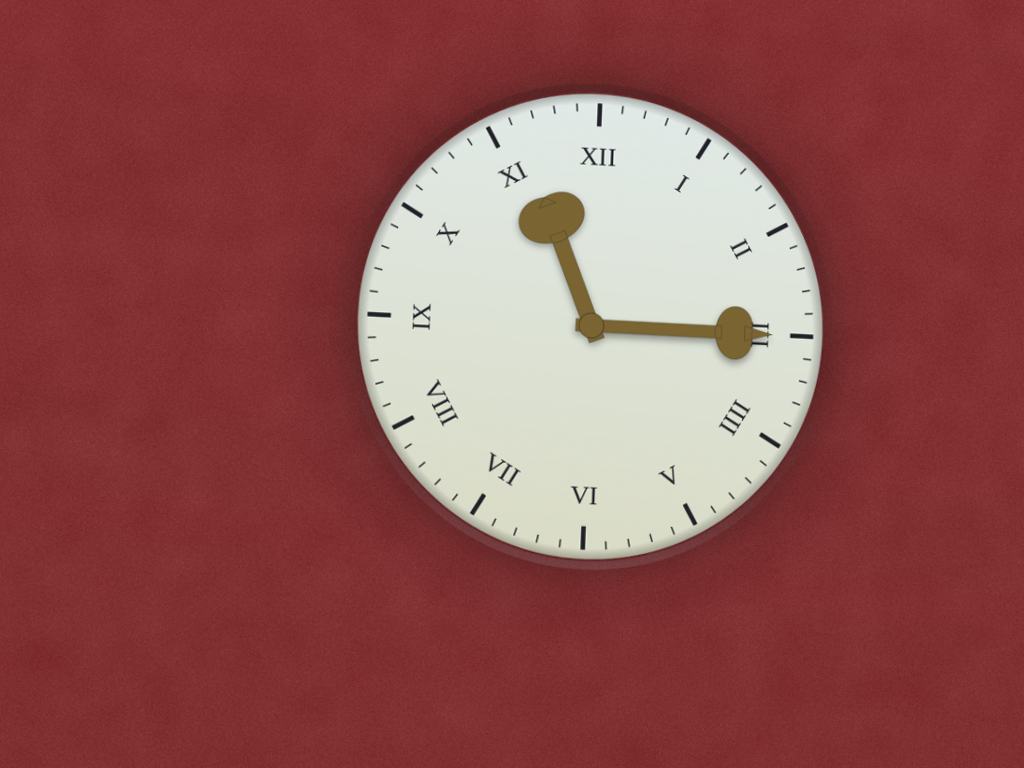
11:15
